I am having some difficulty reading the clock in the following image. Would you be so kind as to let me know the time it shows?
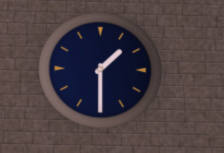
1:30
